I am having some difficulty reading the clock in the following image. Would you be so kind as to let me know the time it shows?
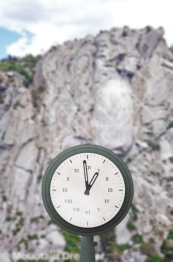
12:59
